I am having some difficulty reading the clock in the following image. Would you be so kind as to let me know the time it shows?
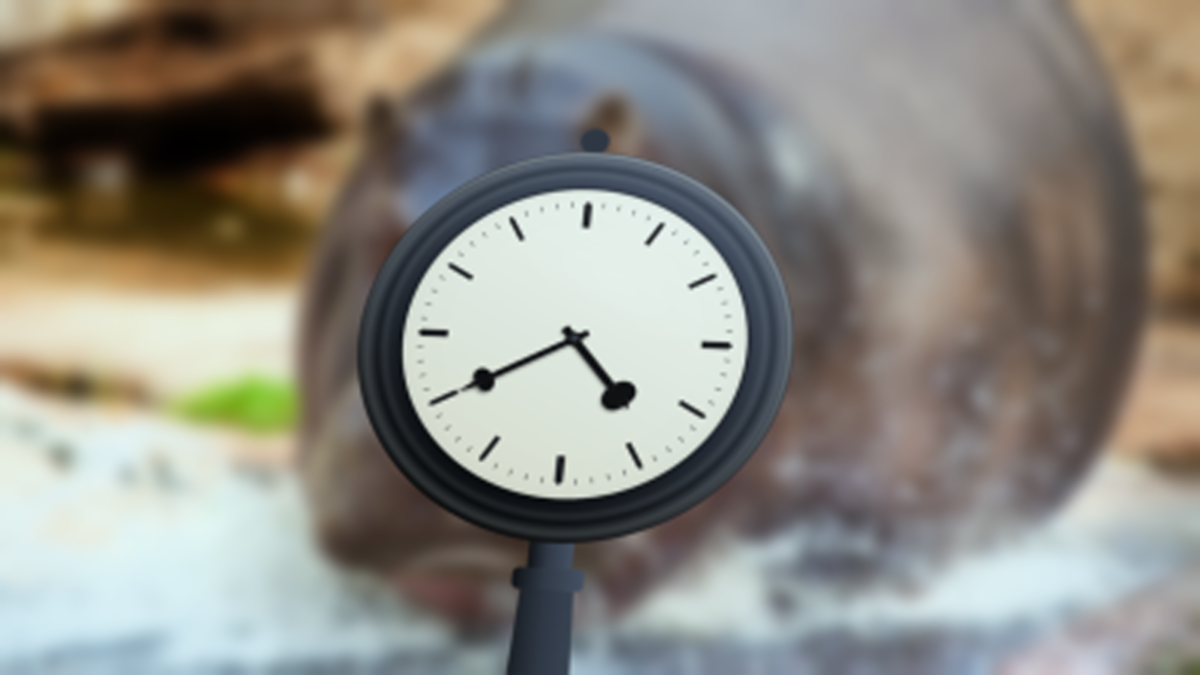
4:40
